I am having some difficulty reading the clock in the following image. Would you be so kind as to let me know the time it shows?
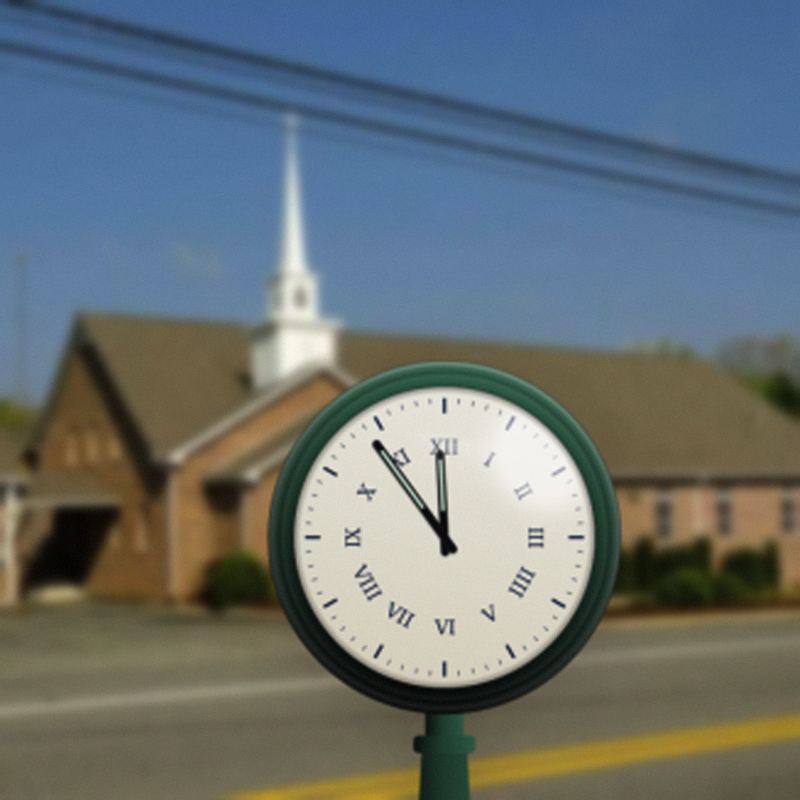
11:54
